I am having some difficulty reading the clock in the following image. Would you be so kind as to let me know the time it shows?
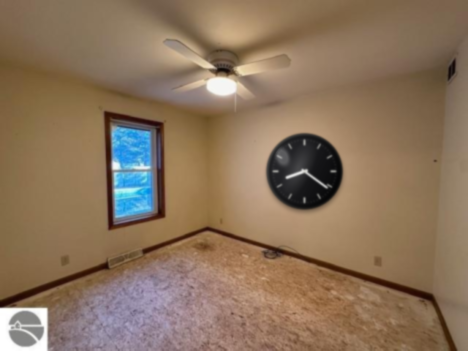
8:21
